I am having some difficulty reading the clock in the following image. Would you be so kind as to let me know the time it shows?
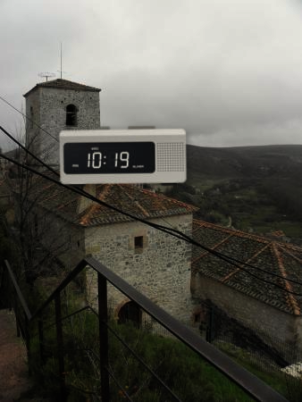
10:19
